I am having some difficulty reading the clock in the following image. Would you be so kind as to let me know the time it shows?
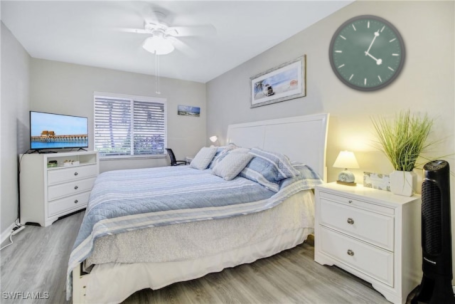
4:04
